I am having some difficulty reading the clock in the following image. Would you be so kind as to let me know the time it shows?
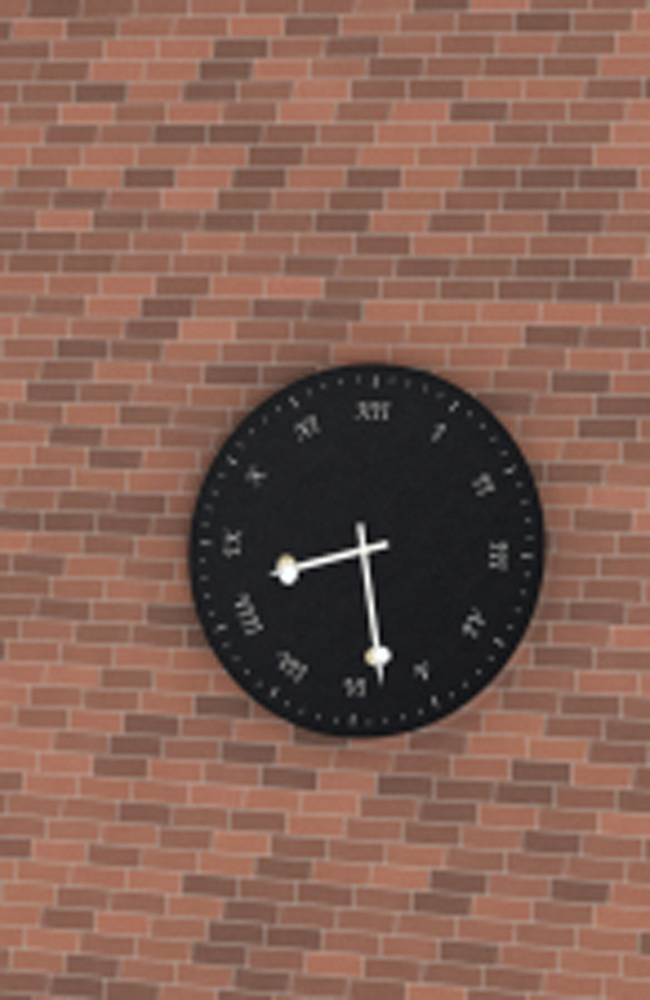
8:28
